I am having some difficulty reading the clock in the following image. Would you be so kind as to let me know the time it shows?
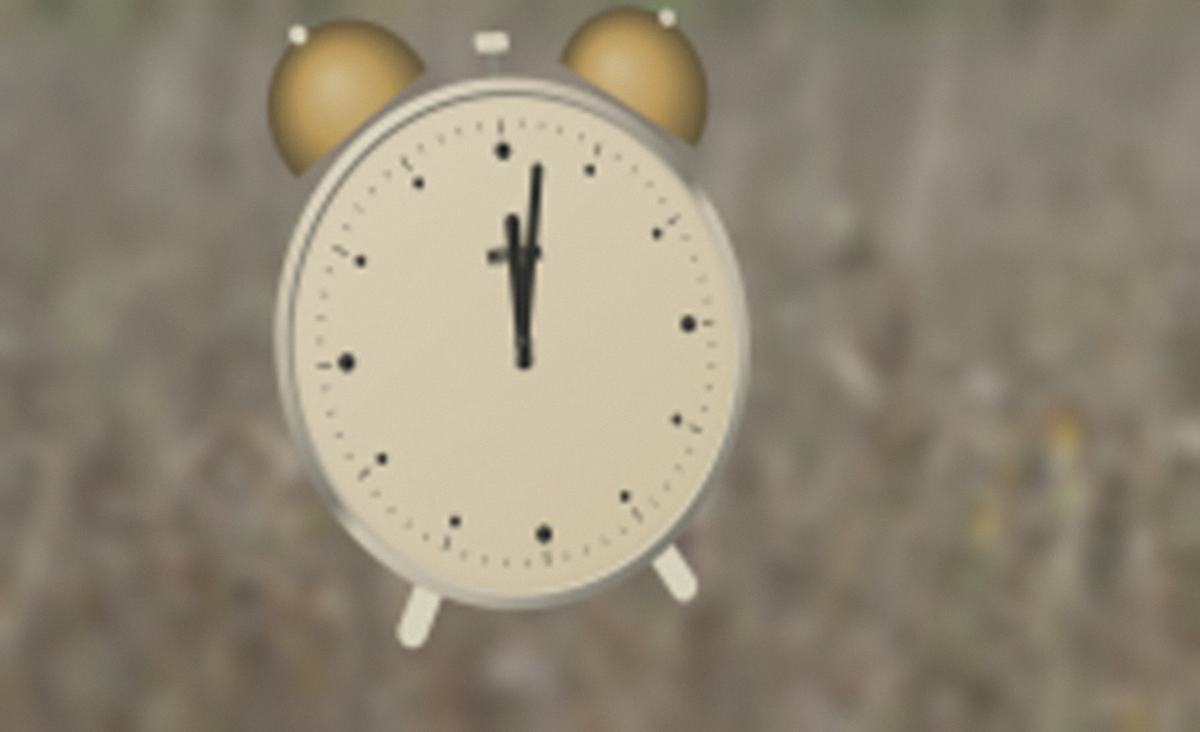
12:02
